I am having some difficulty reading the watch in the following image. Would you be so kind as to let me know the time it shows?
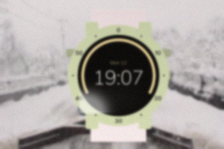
19:07
